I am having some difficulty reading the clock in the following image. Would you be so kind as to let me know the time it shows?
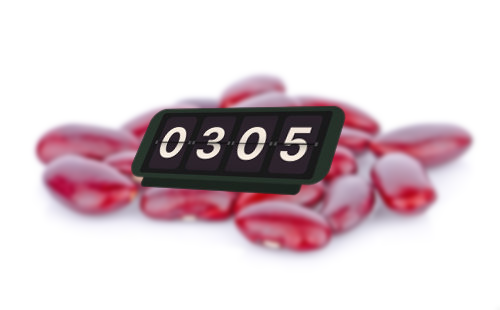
3:05
